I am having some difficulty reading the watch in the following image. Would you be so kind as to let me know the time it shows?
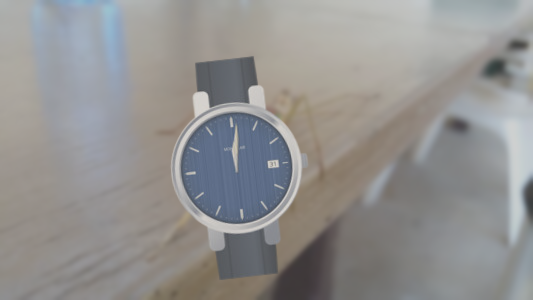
12:01
